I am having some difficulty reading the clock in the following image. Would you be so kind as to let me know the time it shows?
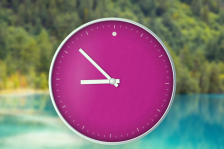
8:52
